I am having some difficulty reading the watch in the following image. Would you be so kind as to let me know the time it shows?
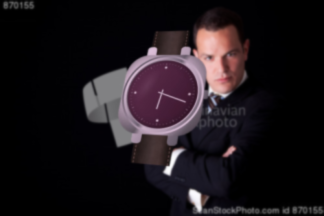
6:18
